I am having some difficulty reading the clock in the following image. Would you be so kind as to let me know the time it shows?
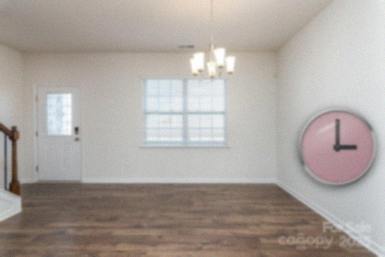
3:00
